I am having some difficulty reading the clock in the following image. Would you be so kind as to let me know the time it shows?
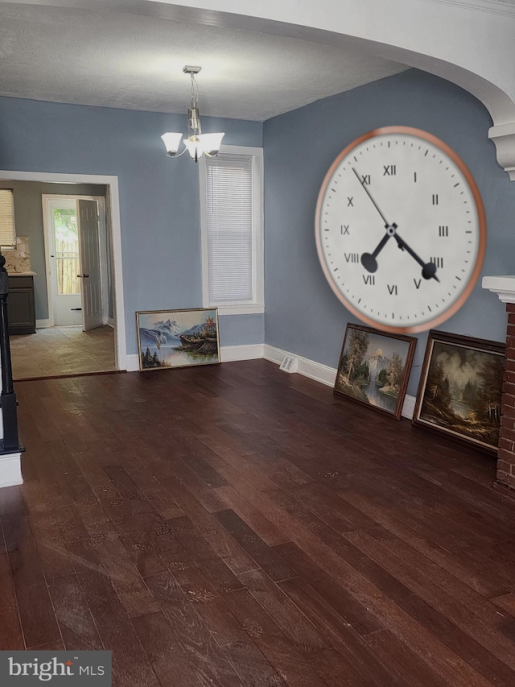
7:21:54
